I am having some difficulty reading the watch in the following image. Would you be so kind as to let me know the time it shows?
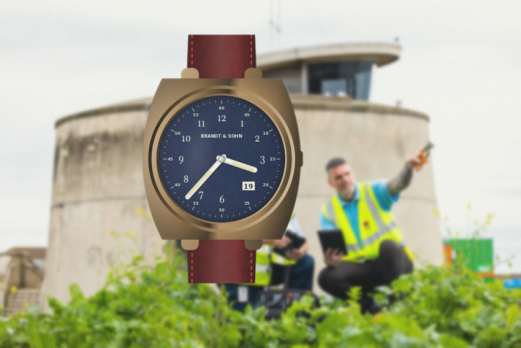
3:37
